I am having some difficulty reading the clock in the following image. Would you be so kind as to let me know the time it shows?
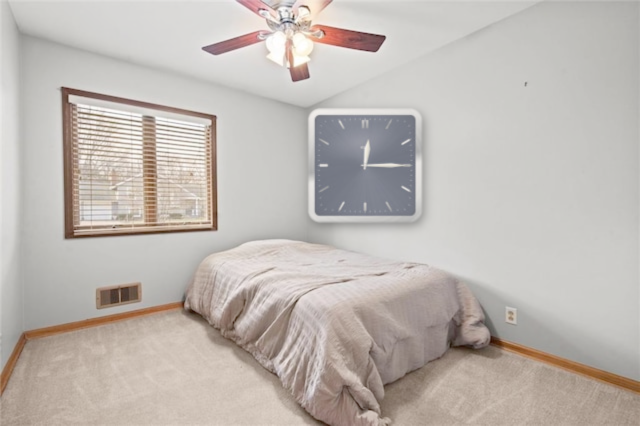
12:15
